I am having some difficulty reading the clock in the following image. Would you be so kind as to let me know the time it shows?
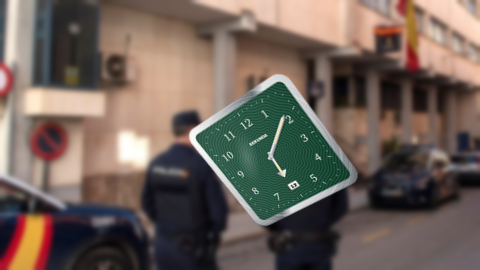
6:09
